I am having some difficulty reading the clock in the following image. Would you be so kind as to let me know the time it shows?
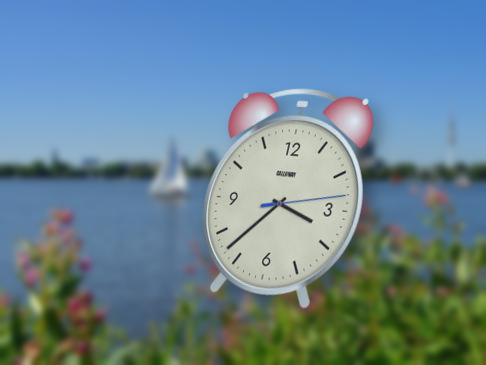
3:37:13
